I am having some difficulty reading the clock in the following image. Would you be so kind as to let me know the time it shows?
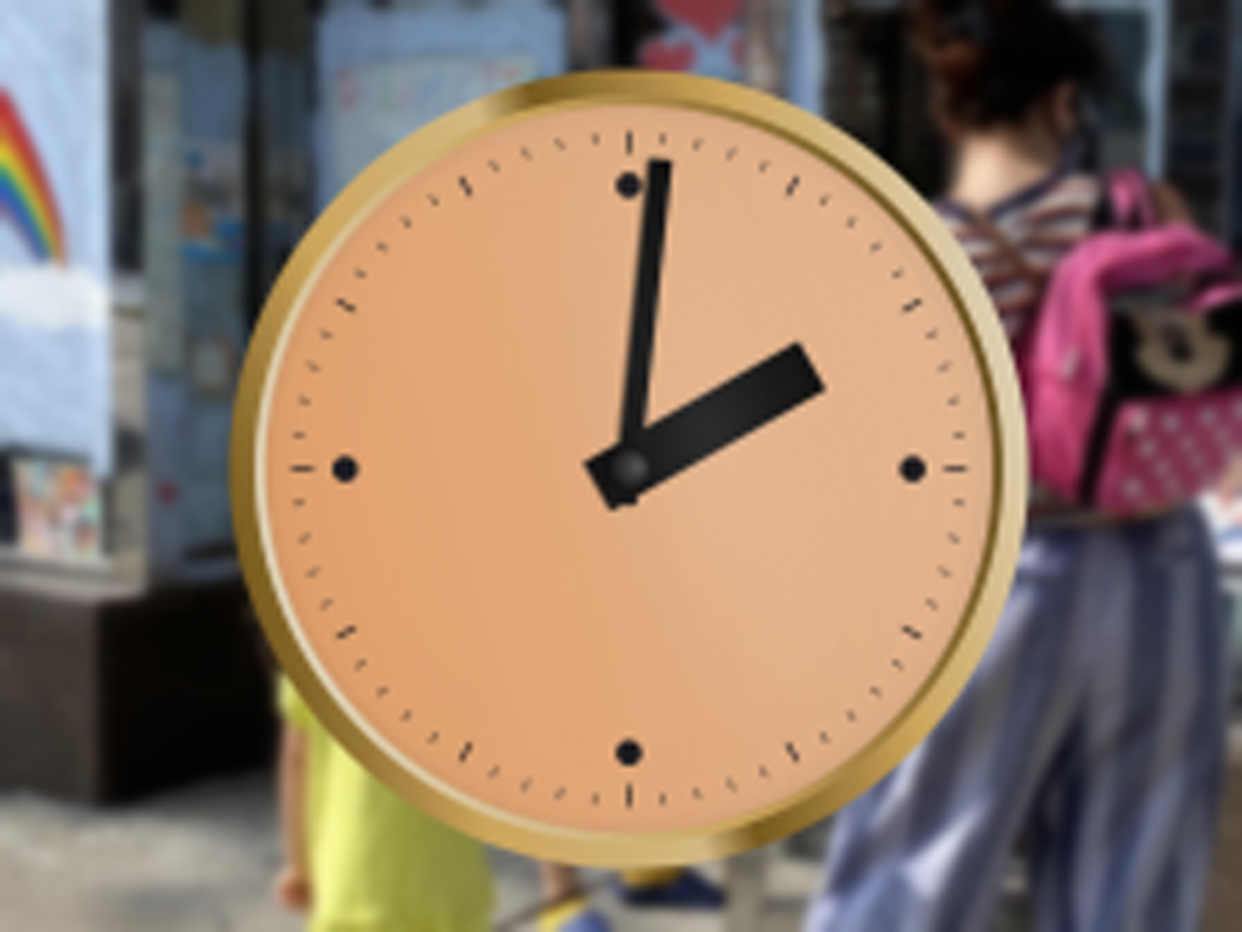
2:01
